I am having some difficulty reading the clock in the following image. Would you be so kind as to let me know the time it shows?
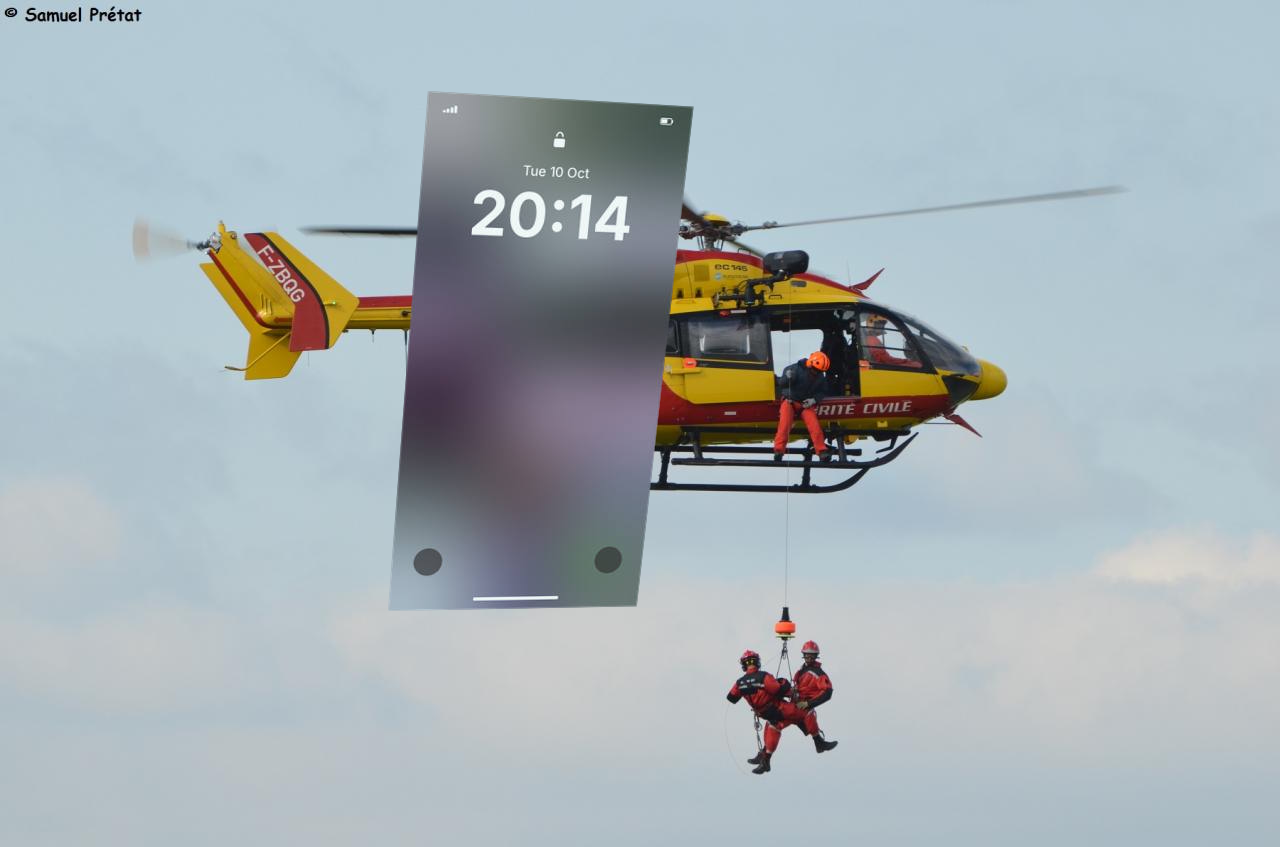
20:14
